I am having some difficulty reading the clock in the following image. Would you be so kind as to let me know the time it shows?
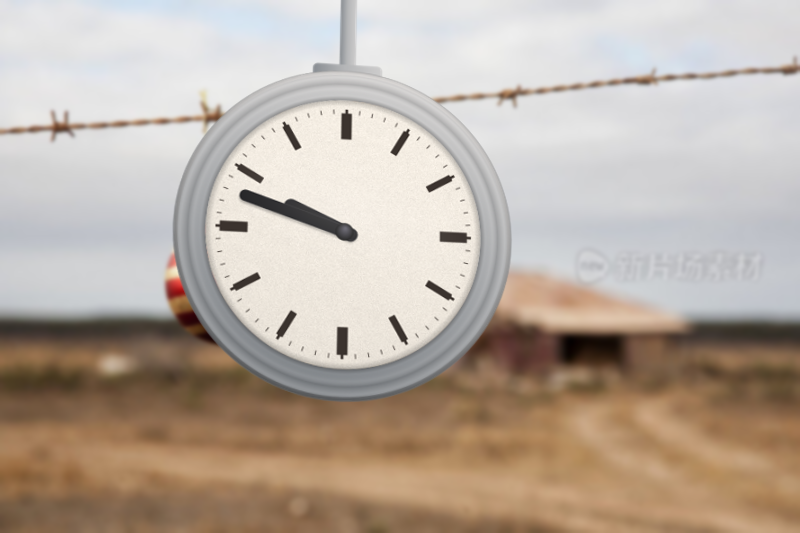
9:48
